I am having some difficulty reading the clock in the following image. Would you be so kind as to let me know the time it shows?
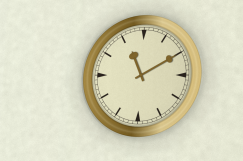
11:10
